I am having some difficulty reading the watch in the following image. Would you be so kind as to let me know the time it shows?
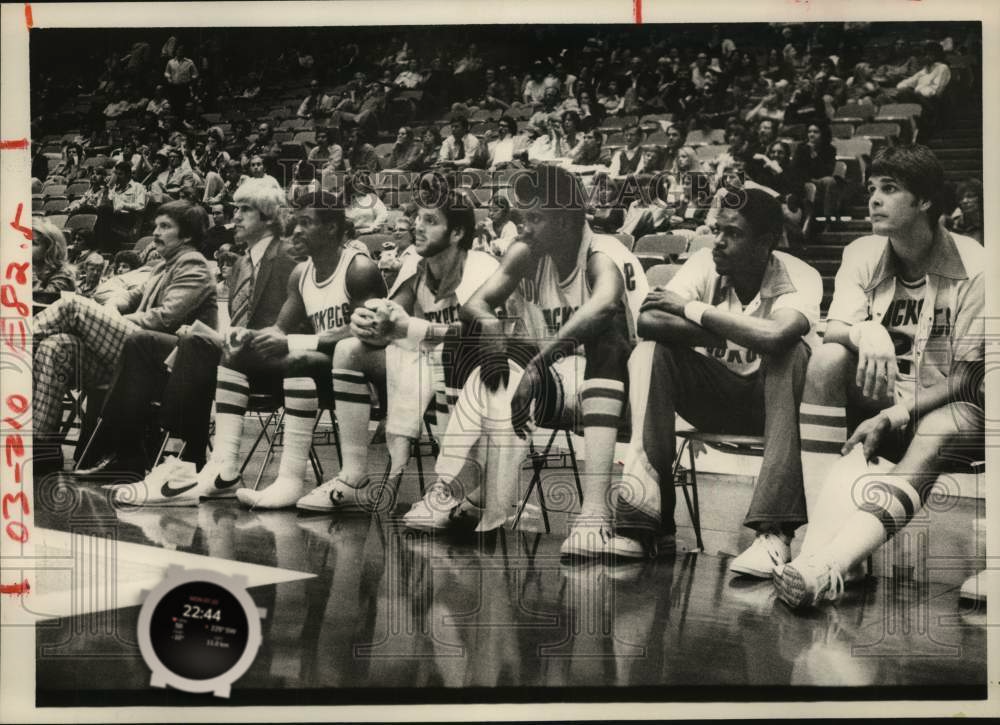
22:44
